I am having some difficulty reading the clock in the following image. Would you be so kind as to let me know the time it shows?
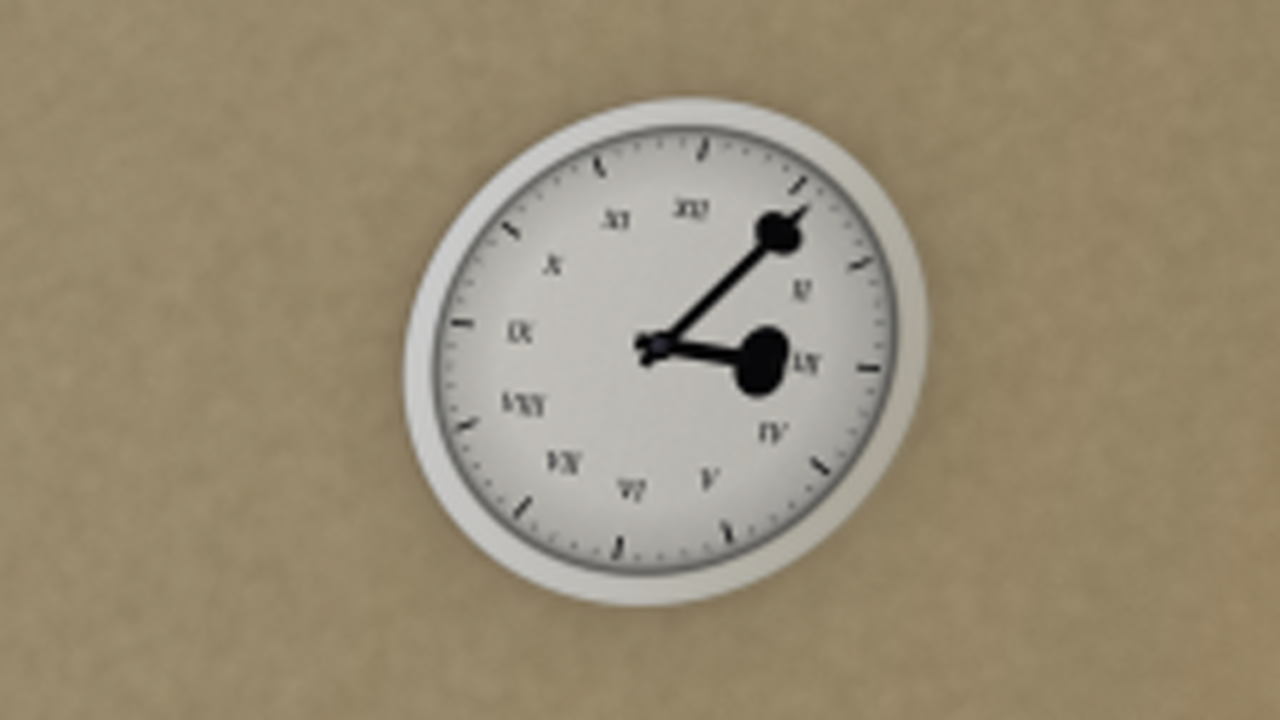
3:06
